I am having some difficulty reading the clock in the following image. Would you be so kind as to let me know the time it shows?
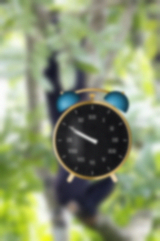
9:50
